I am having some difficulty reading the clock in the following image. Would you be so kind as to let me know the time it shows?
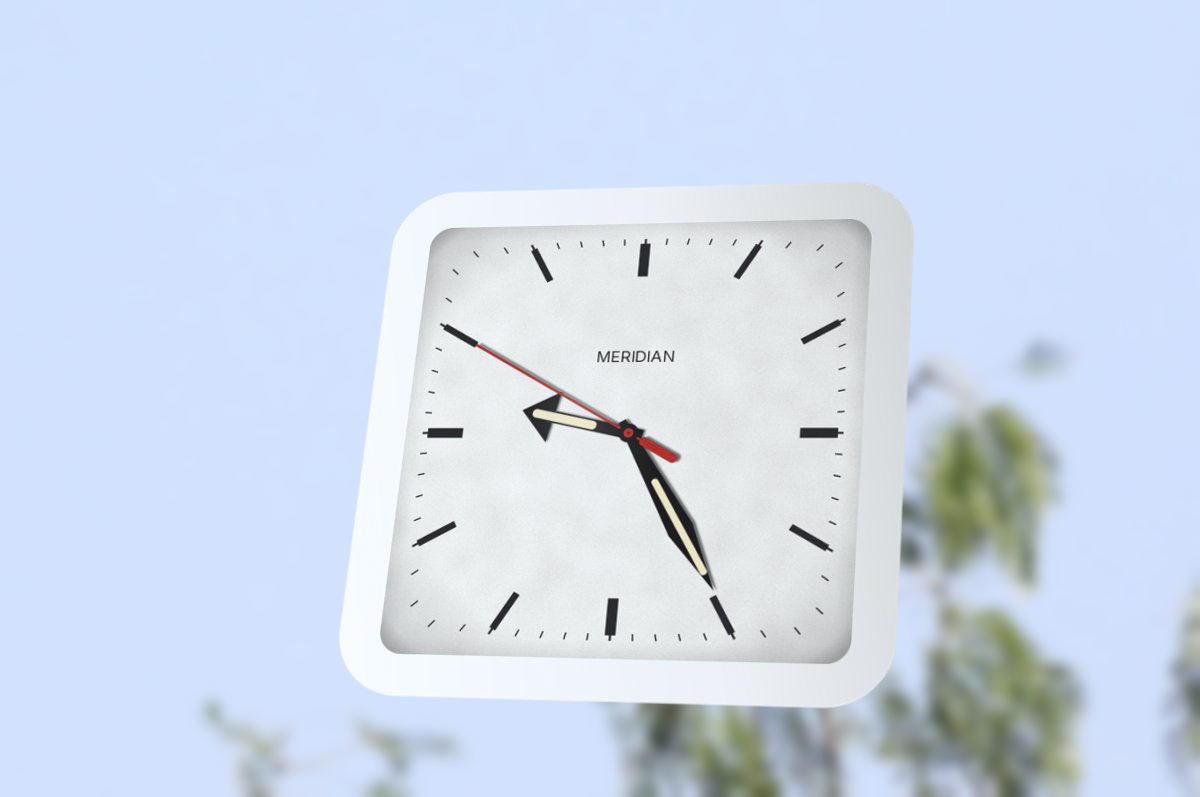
9:24:50
